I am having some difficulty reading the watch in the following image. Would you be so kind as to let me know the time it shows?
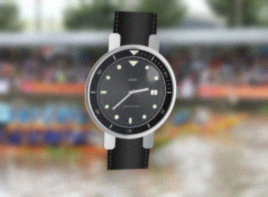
2:38
